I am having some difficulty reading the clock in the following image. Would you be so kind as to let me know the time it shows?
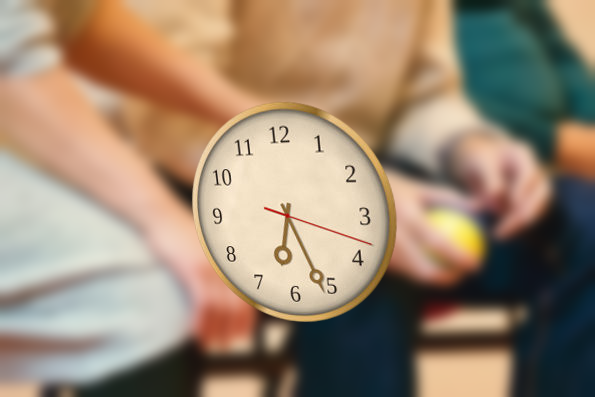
6:26:18
